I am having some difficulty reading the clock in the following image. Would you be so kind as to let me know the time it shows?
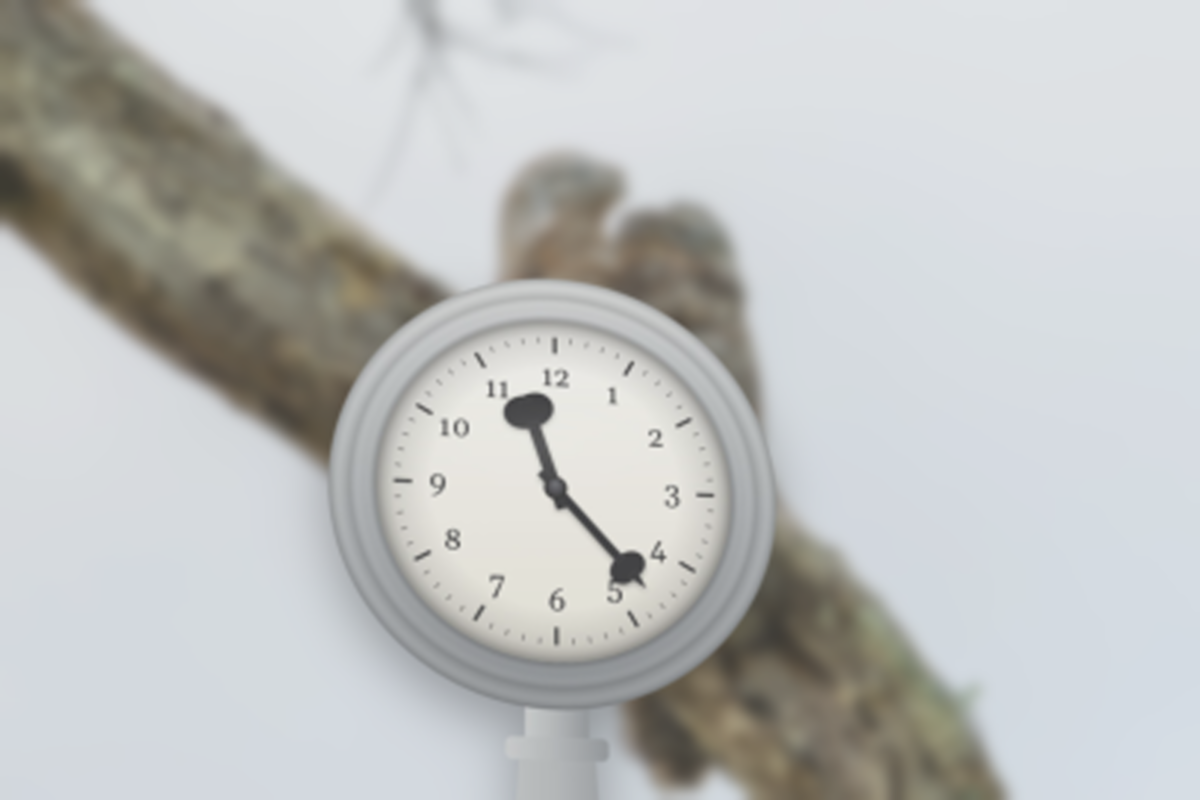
11:23
